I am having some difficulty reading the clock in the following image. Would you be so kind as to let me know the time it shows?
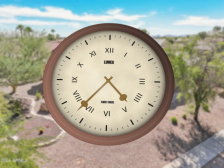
4:37
